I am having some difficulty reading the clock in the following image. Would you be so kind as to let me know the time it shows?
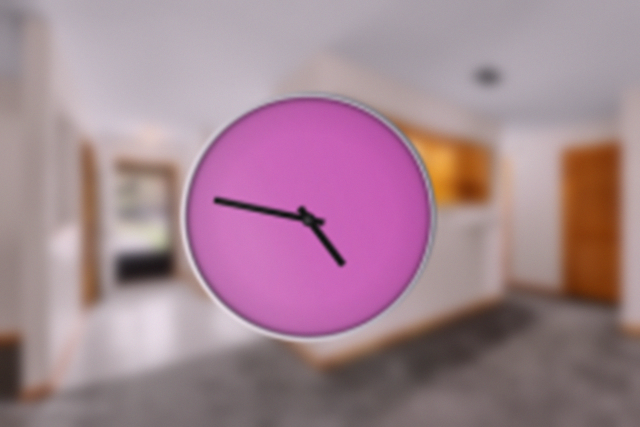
4:47
